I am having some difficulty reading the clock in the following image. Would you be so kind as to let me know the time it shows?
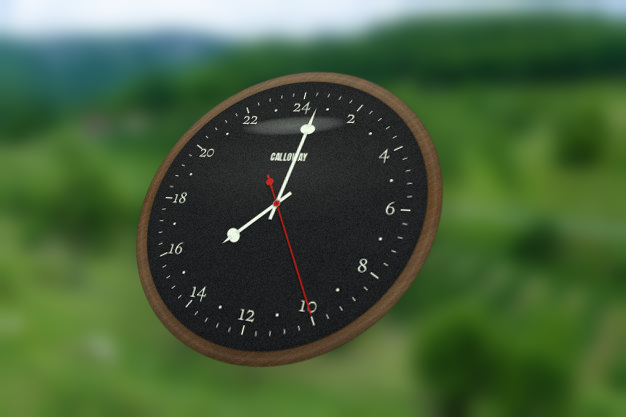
15:01:25
